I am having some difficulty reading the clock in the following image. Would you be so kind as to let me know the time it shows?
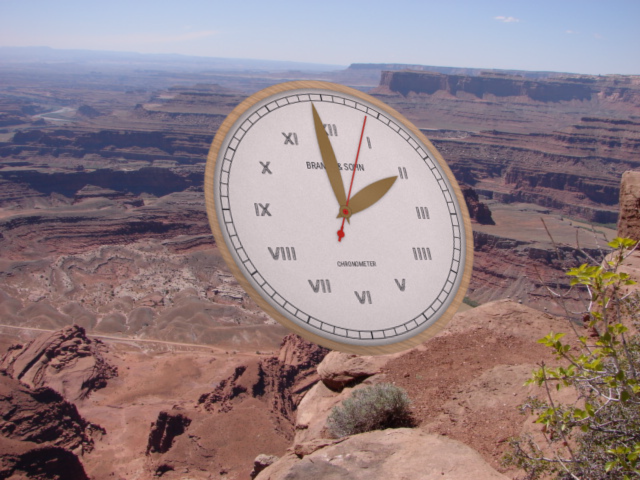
1:59:04
